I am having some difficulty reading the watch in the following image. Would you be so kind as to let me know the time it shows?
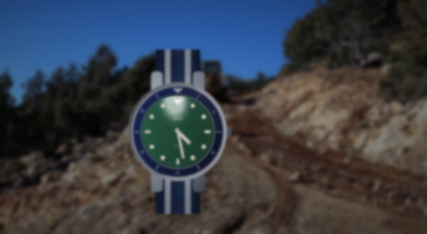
4:28
